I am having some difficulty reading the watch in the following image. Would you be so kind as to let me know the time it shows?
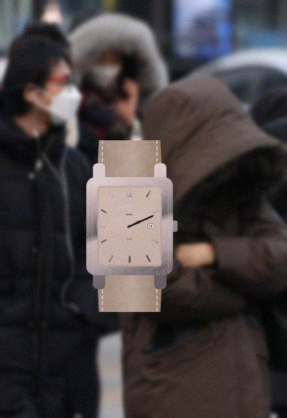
2:11
